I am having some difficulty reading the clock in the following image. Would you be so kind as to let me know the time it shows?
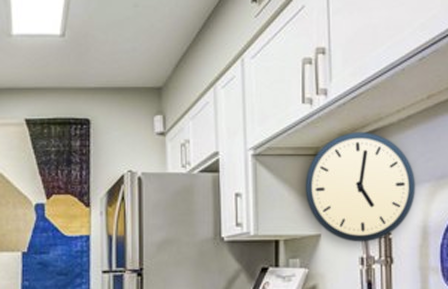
5:02
